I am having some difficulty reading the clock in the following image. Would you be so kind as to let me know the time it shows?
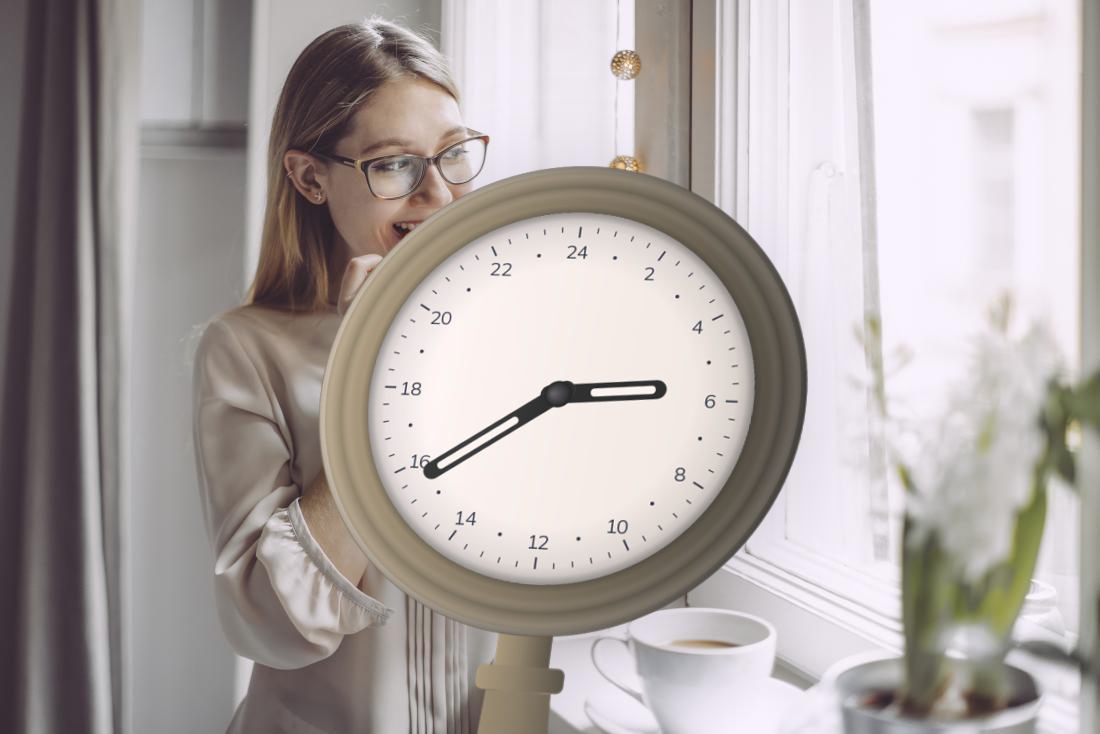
5:39
